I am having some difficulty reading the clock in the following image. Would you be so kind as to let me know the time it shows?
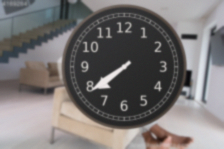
7:39
